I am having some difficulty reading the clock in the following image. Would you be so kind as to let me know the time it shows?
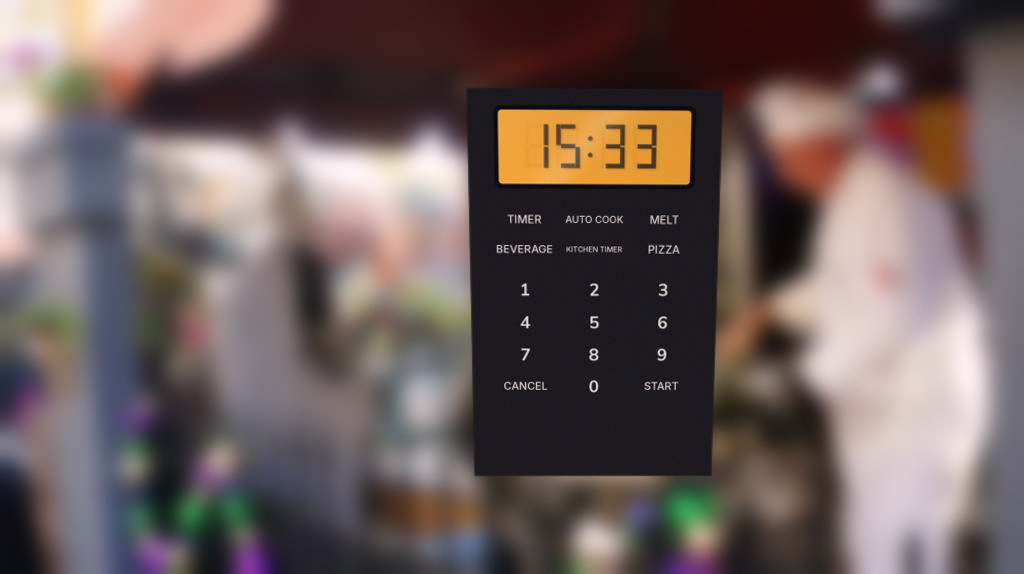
15:33
